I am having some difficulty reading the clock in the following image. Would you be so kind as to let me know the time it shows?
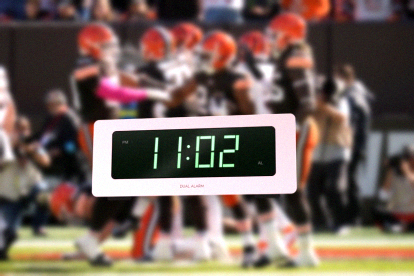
11:02
